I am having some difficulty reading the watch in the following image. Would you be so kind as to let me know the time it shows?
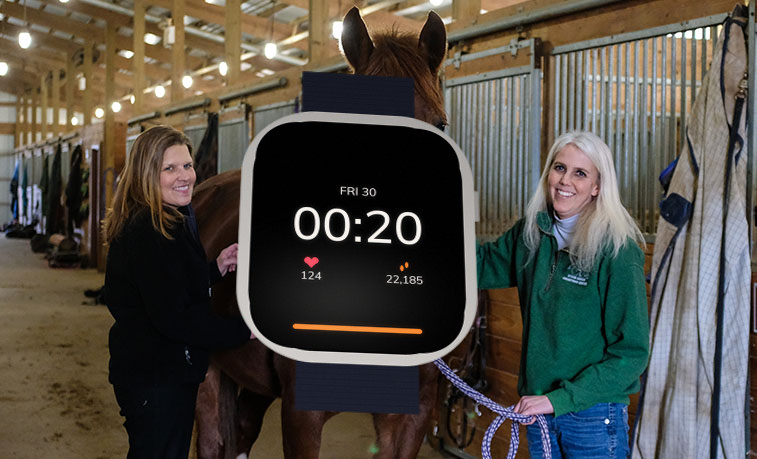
0:20
